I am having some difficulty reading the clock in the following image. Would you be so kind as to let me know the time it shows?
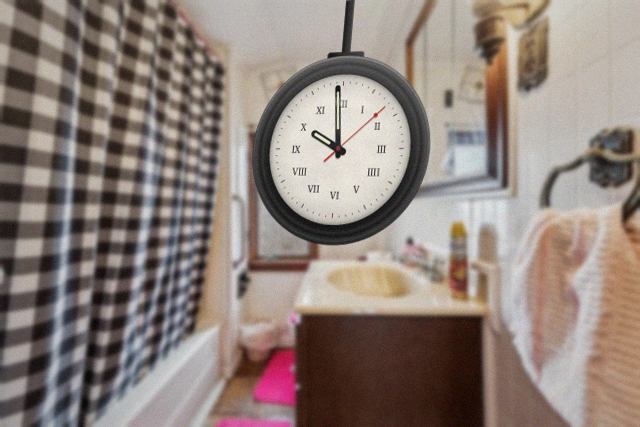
9:59:08
